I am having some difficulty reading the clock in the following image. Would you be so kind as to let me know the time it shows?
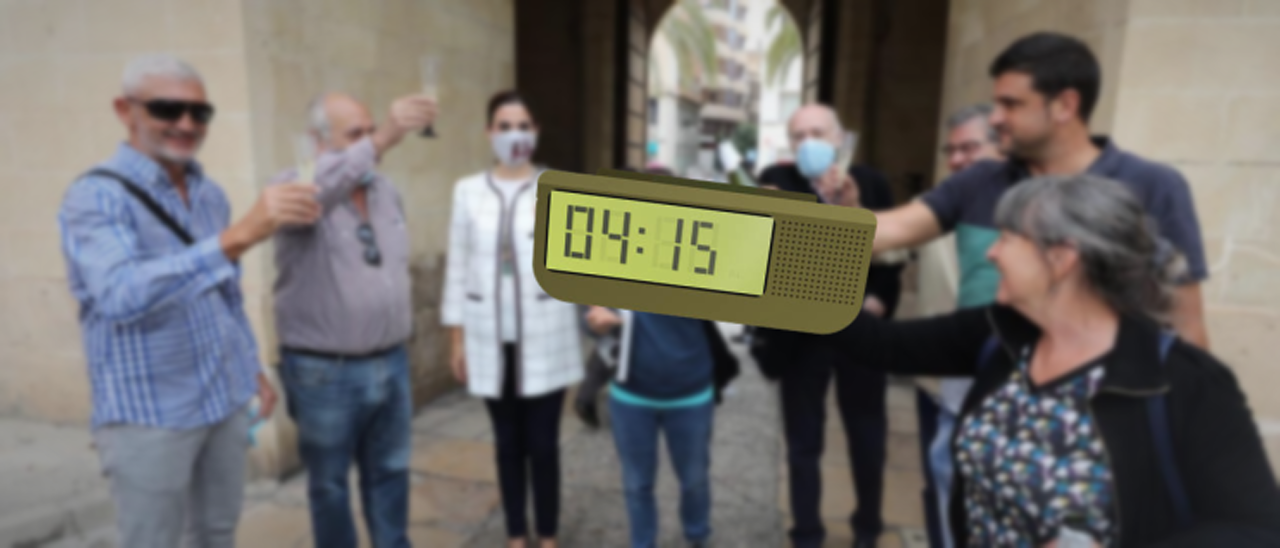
4:15
